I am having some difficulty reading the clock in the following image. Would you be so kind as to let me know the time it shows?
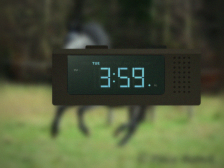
3:59
